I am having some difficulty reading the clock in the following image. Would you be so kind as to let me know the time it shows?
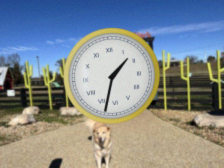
1:33
